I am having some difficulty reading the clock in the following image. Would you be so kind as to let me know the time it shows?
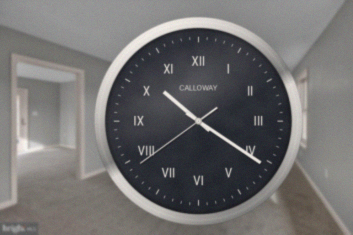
10:20:39
